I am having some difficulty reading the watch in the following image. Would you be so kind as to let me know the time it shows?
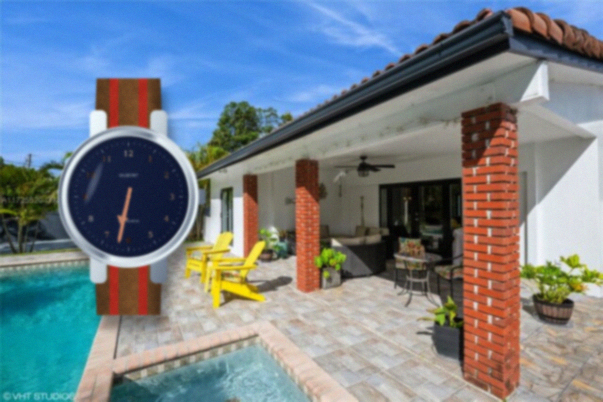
6:32
